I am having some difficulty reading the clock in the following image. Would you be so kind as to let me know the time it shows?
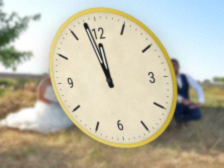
11:58
